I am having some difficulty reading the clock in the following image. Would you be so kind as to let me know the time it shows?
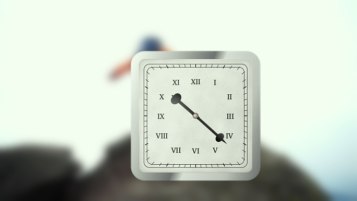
10:22
